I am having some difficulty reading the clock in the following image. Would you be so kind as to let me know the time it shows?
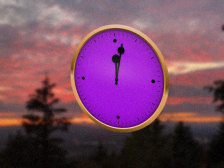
12:02
